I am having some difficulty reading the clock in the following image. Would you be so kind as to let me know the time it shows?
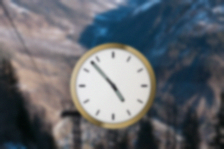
4:53
